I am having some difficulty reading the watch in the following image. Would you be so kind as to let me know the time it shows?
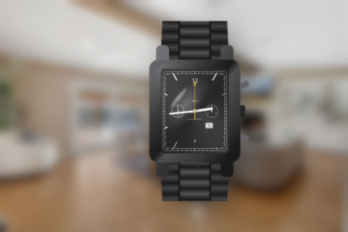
2:44
